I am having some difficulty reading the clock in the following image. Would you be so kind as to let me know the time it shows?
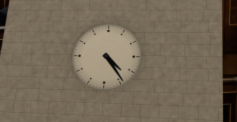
4:24
